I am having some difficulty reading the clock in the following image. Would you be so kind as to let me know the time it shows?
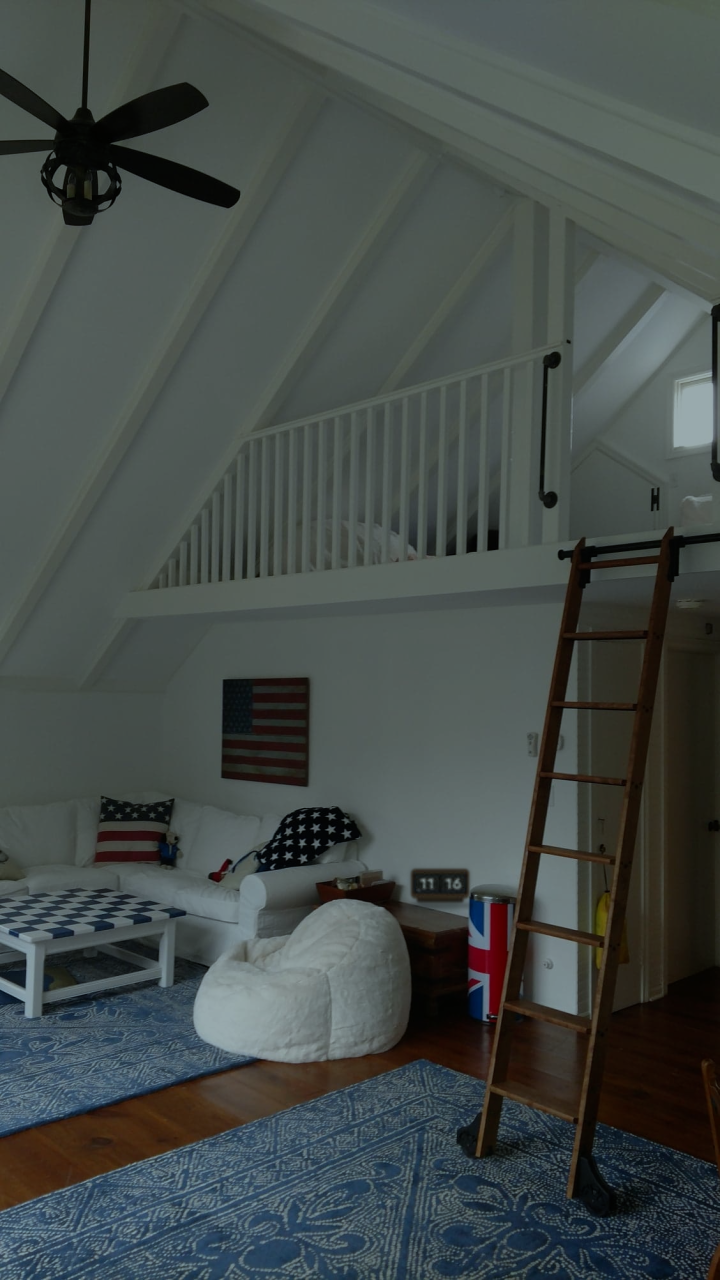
11:16
